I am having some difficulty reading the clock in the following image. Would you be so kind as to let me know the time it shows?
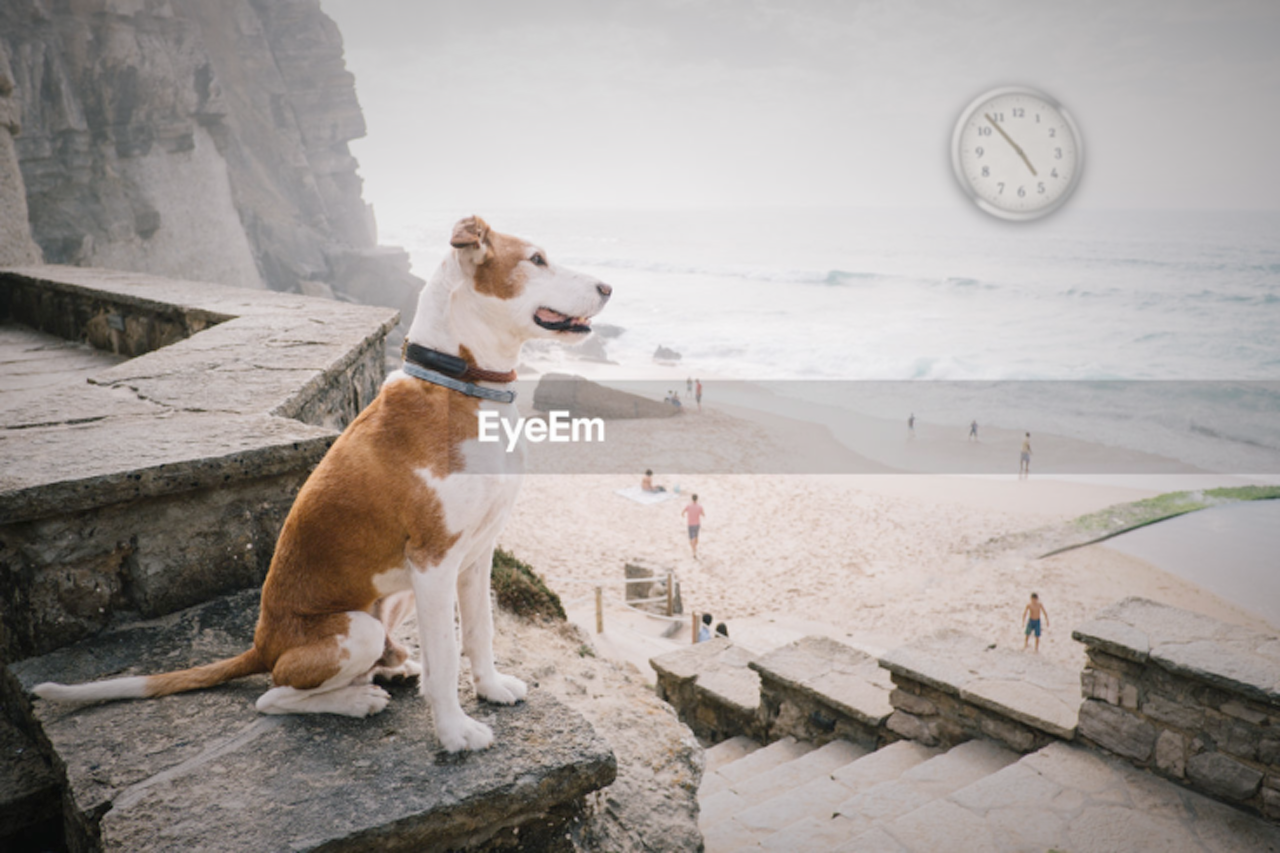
4:53
